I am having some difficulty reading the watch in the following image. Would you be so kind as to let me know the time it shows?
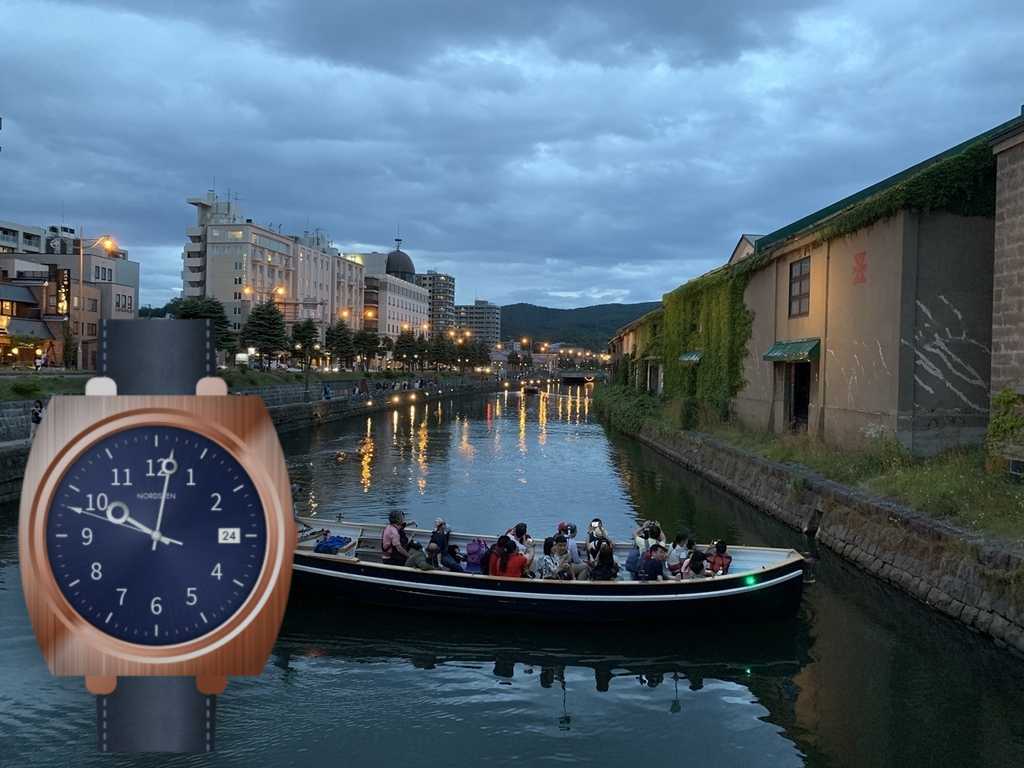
10:01:48
